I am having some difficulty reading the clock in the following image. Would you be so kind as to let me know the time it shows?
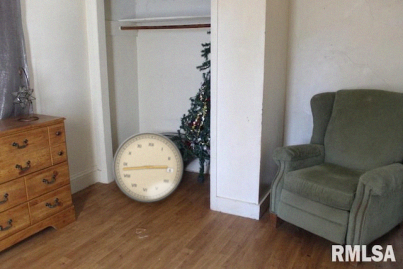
2:43
